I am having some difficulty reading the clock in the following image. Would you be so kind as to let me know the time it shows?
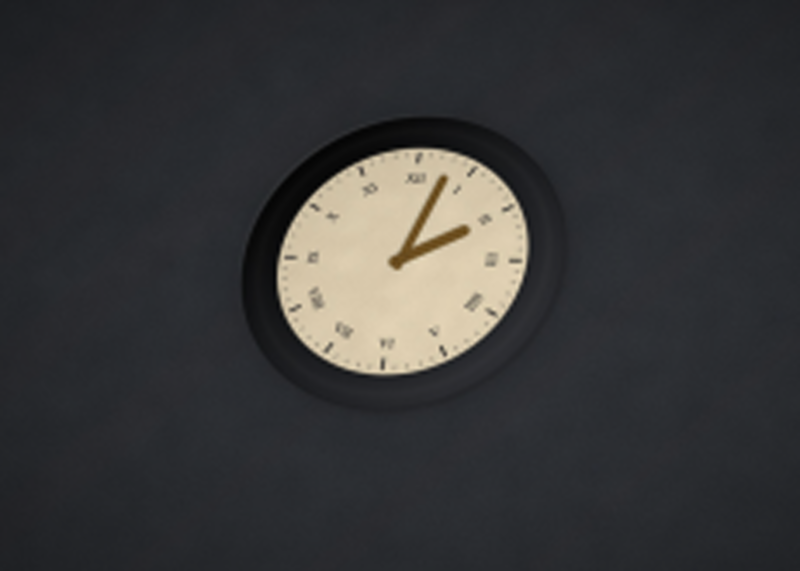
2:03
